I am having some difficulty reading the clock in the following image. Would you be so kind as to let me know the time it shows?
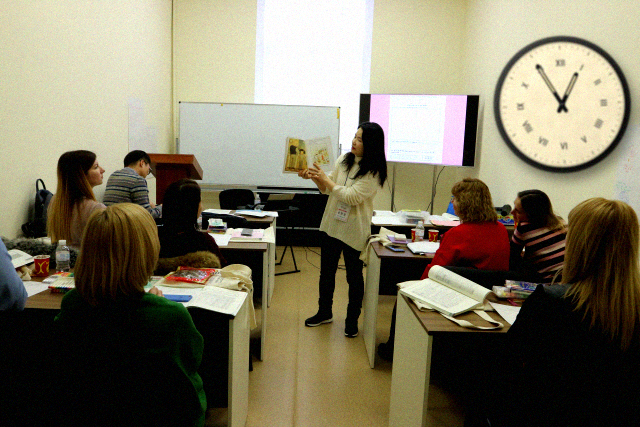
12:55
